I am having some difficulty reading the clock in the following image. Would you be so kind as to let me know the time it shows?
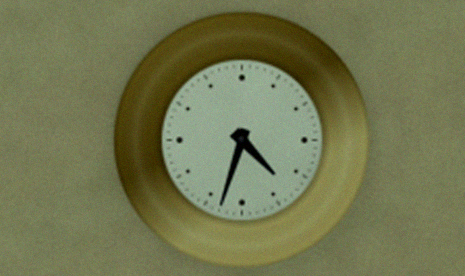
4:33
